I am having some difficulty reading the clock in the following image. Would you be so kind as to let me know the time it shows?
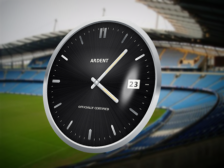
4:07
